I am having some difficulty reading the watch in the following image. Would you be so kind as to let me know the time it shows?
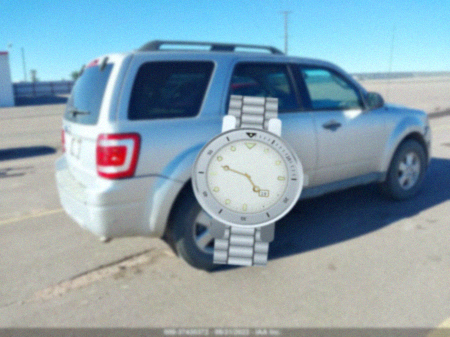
4:48
